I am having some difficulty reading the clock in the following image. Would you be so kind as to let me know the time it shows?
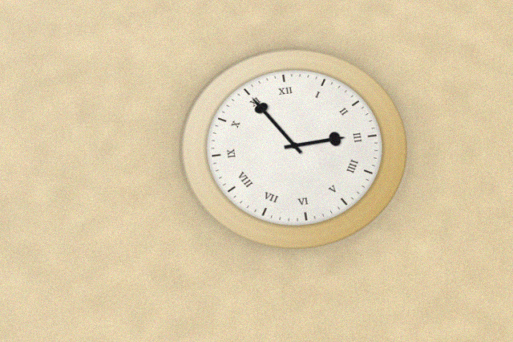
2:55
